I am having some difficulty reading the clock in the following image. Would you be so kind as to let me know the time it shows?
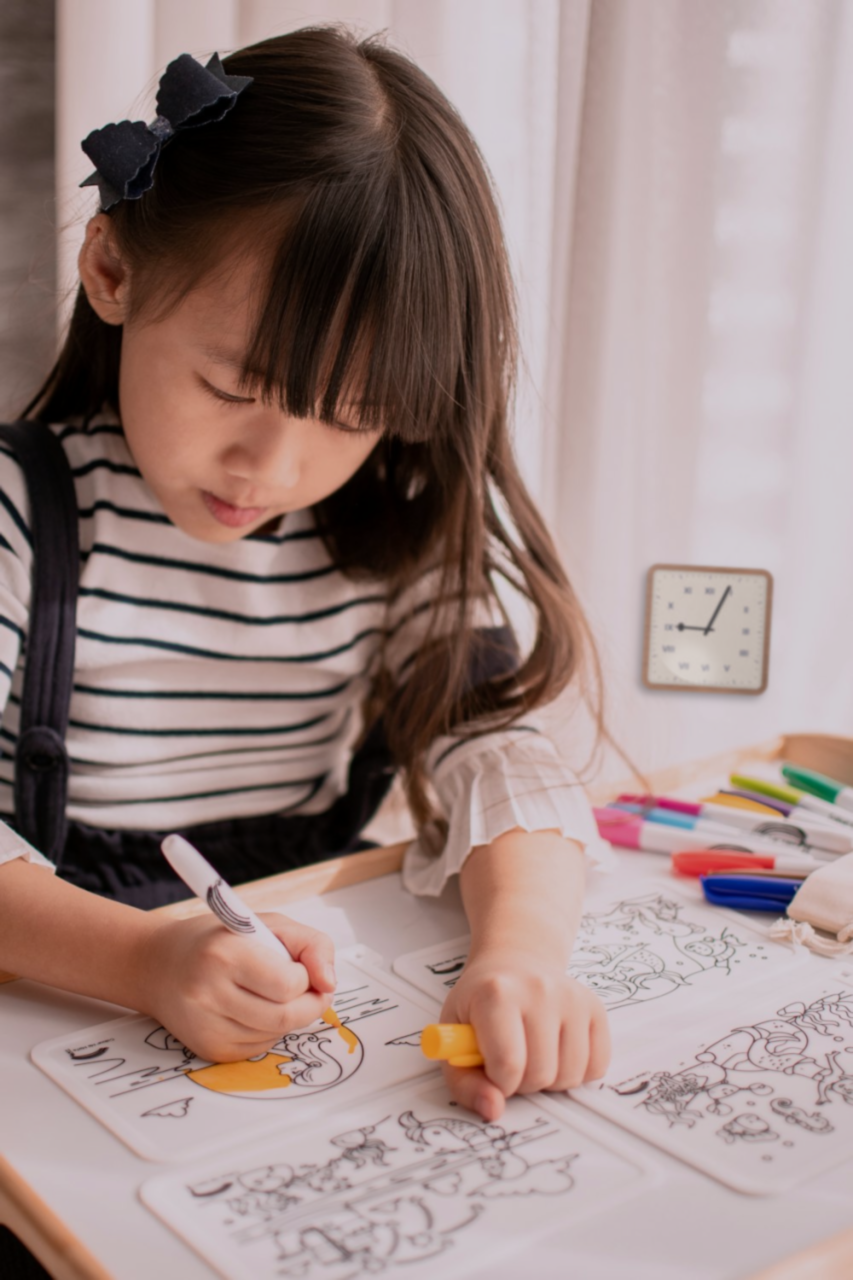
9:04
